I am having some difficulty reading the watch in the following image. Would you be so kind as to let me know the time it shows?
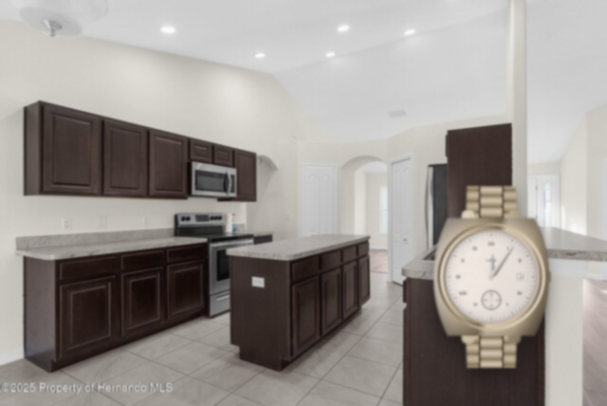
12:06
